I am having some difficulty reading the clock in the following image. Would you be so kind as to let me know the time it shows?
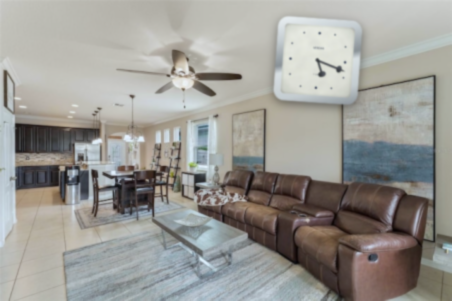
5:18
